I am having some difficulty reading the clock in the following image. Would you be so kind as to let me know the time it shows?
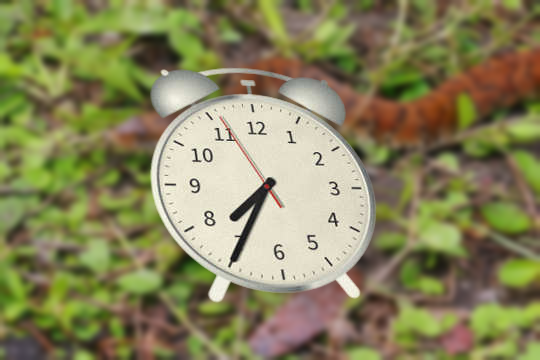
7:34:56
